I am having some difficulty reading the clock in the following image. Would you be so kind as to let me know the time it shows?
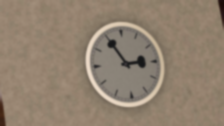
2:55
